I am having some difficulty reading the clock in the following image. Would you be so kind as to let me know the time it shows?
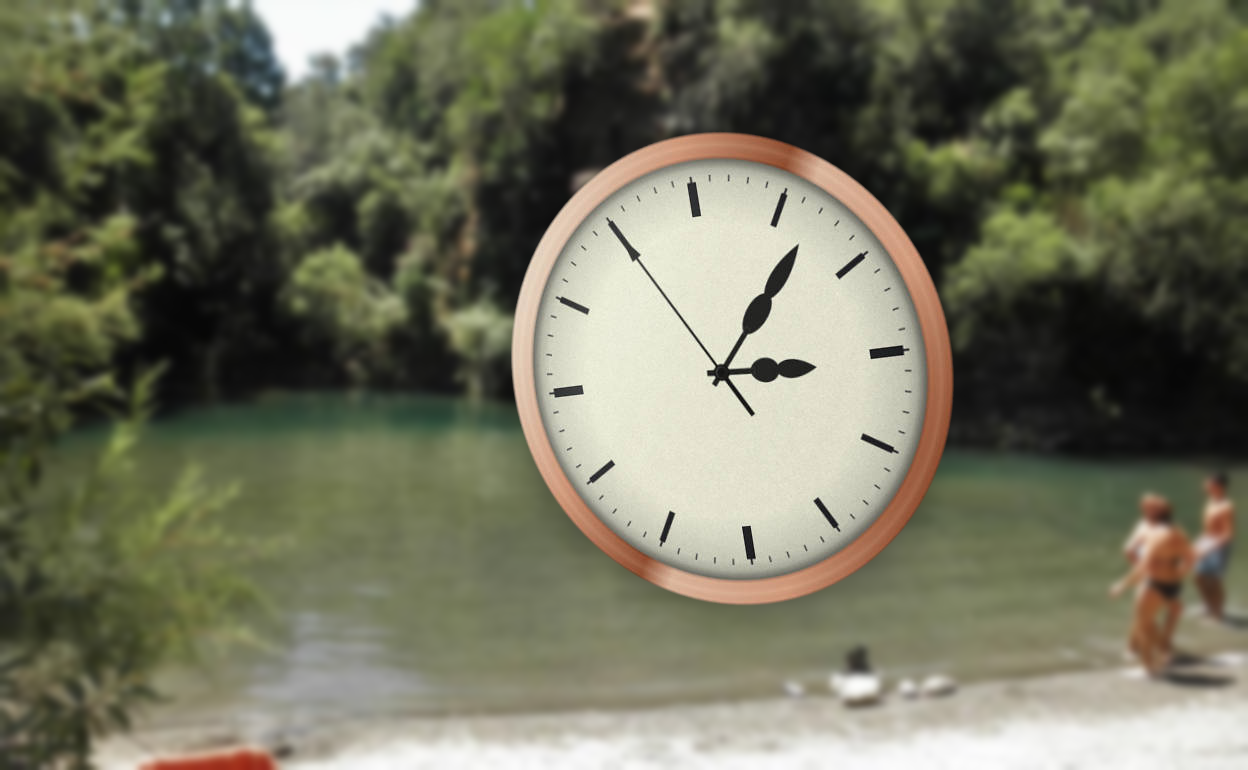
3:06:55
